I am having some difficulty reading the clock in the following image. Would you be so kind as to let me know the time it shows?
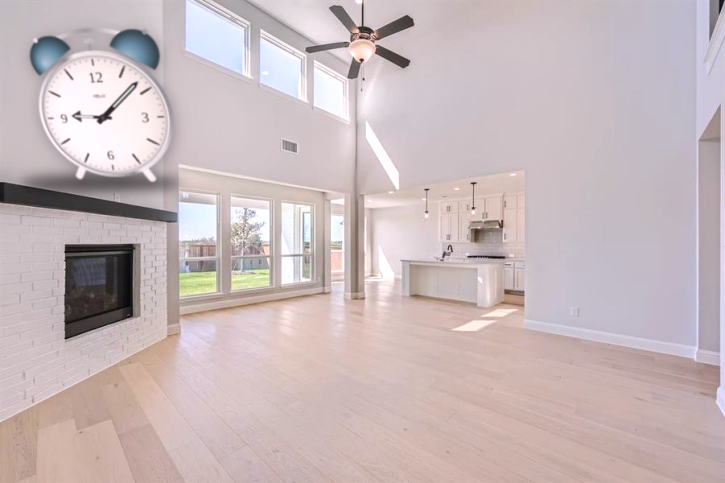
9:08
